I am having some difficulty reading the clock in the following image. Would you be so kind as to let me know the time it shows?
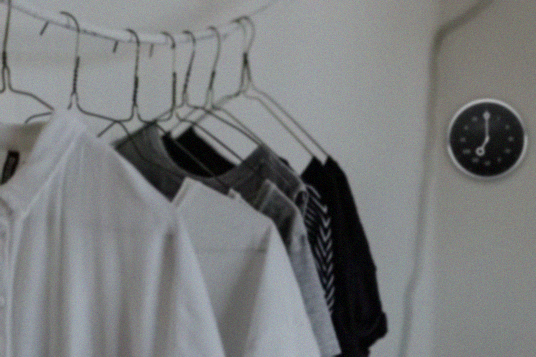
7:00
